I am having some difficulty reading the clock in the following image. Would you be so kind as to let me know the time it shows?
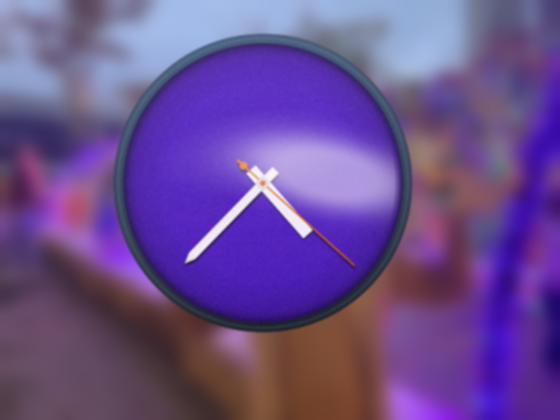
4:37:22
